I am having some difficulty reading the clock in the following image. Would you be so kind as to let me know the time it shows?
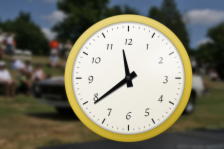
11:39
